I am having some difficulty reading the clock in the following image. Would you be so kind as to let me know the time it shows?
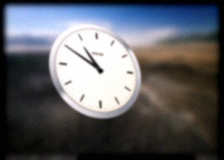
10:50
